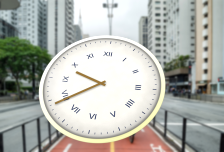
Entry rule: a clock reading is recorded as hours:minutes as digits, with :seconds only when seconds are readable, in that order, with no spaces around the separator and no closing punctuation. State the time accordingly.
9:39
